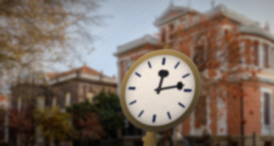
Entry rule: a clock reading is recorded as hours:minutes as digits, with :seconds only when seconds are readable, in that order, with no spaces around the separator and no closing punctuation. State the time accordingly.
12:13
